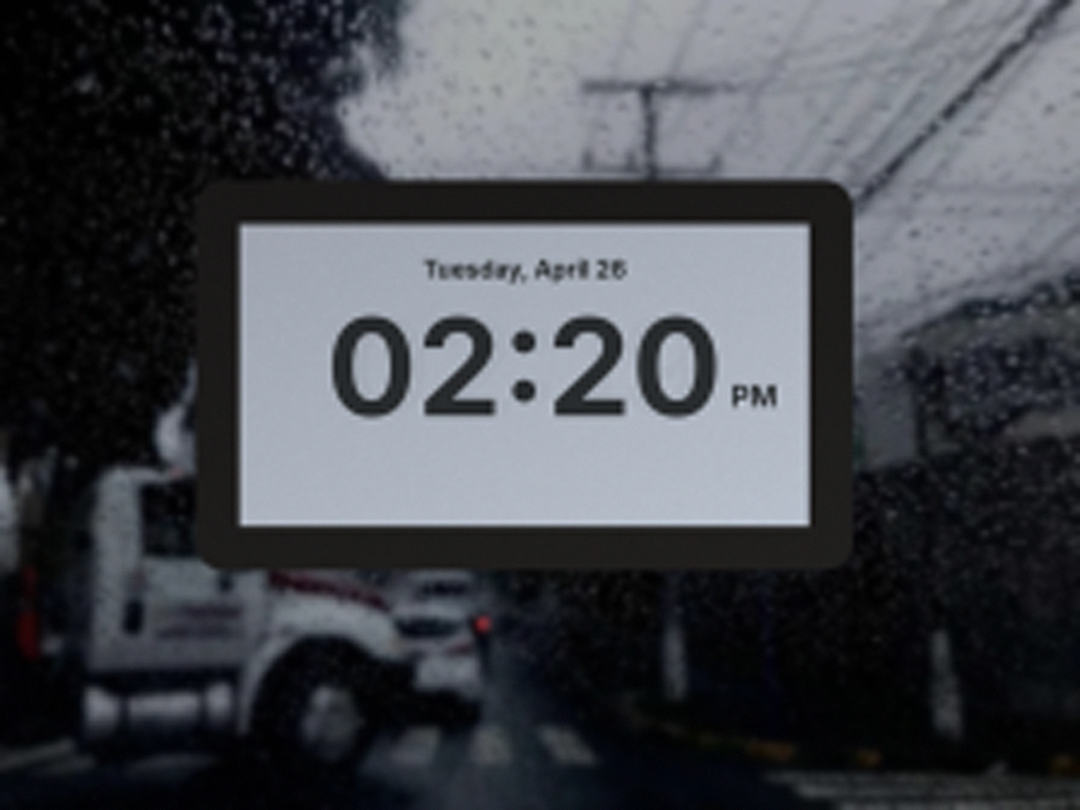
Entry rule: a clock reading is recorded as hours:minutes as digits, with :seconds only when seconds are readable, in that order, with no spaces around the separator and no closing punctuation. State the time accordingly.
2:20
